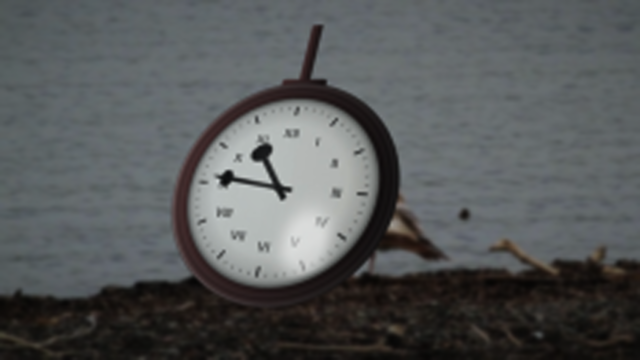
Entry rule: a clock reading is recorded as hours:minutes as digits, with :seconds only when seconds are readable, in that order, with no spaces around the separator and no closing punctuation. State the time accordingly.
10:46
